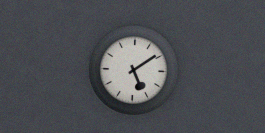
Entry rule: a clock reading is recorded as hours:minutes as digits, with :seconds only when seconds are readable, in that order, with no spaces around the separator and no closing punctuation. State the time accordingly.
5:09
